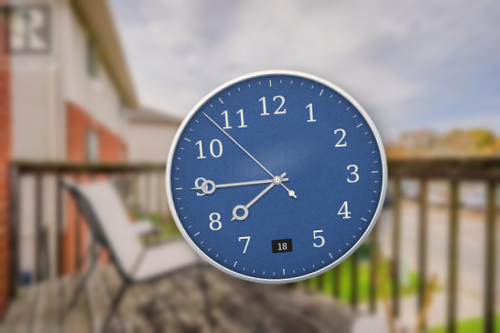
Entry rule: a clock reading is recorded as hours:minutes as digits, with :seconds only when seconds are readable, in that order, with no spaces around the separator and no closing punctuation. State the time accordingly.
7:44:53
